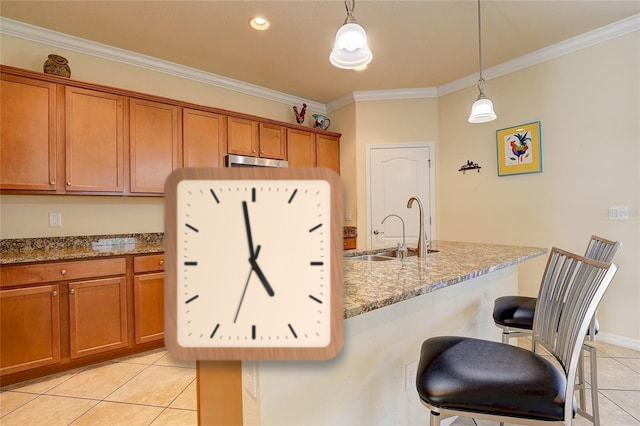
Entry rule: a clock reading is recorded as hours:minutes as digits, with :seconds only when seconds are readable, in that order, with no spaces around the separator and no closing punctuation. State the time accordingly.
4:58:33
